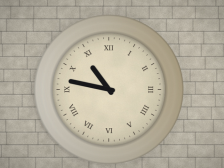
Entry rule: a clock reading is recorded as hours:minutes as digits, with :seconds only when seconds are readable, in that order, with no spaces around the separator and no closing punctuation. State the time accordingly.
10:47
